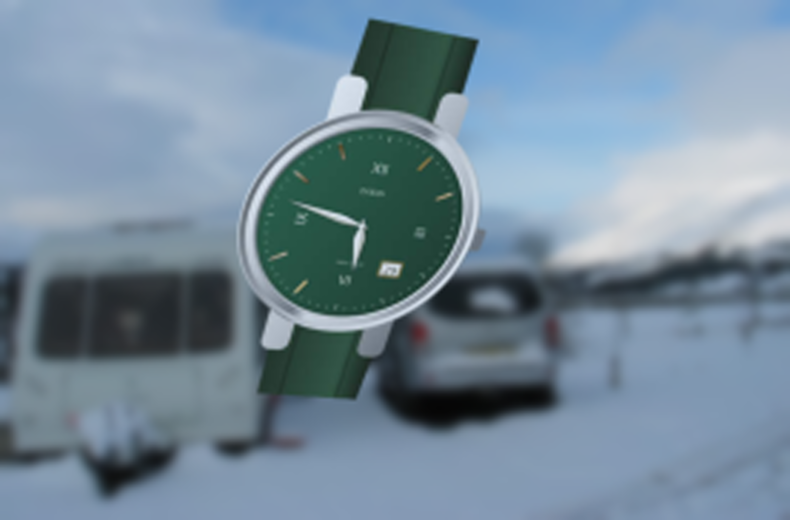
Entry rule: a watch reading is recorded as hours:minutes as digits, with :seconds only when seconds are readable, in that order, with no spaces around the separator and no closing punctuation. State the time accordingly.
5:47
